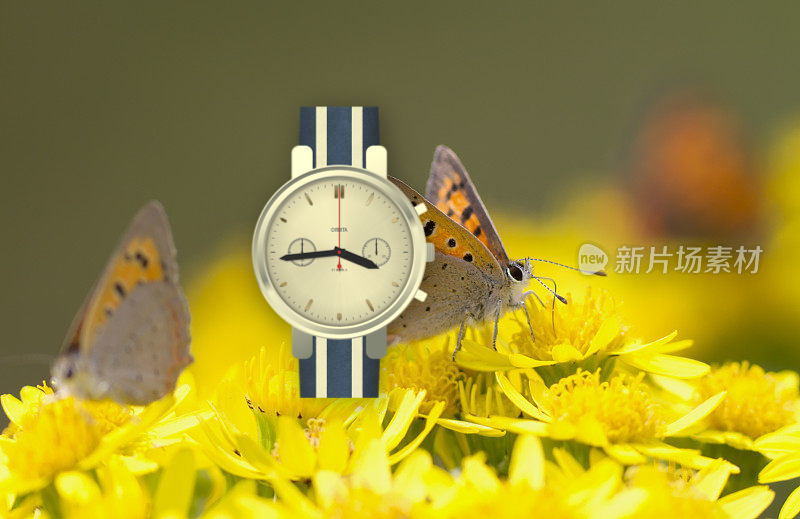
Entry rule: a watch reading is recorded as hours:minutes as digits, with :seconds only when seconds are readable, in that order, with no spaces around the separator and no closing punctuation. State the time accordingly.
3:44
